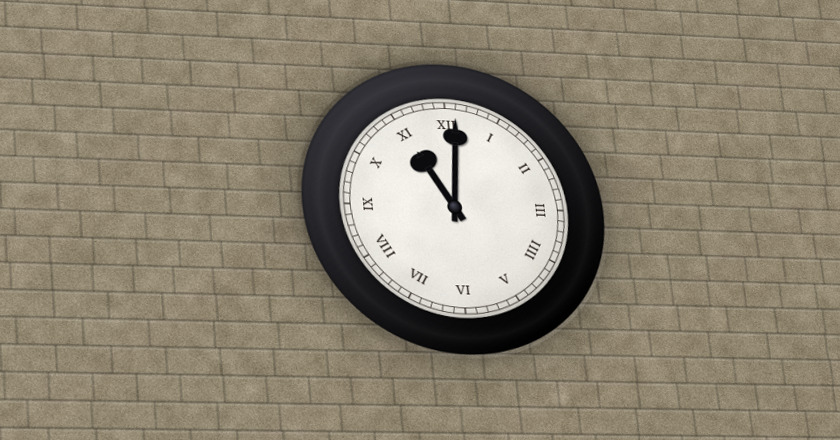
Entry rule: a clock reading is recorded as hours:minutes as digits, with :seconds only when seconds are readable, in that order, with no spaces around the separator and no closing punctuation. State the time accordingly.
11:01
